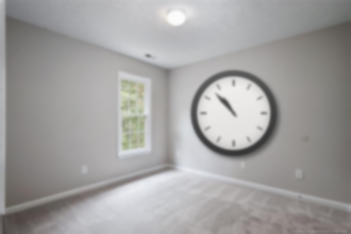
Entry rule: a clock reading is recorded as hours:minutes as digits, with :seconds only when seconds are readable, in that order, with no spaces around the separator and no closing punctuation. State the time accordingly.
10:53
